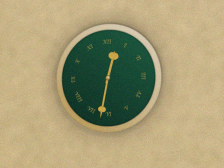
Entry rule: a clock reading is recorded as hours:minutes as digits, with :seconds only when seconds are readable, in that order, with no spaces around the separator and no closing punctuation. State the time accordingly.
12:32
